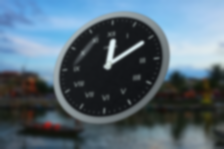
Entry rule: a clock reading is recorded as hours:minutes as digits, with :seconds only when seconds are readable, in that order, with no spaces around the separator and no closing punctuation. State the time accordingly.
12:10
